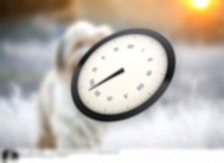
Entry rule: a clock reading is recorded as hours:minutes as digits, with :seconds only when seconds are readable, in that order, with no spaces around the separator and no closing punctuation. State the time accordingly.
7:38
